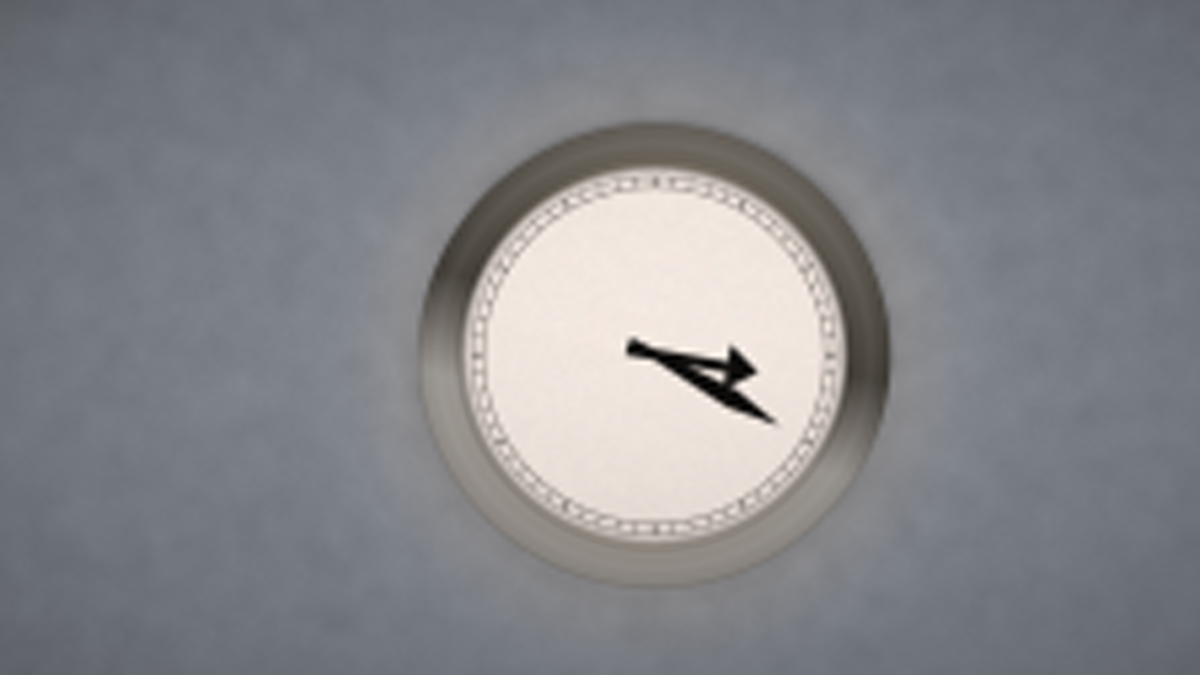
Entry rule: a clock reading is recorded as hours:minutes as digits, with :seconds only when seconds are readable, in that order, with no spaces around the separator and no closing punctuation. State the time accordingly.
3:20
